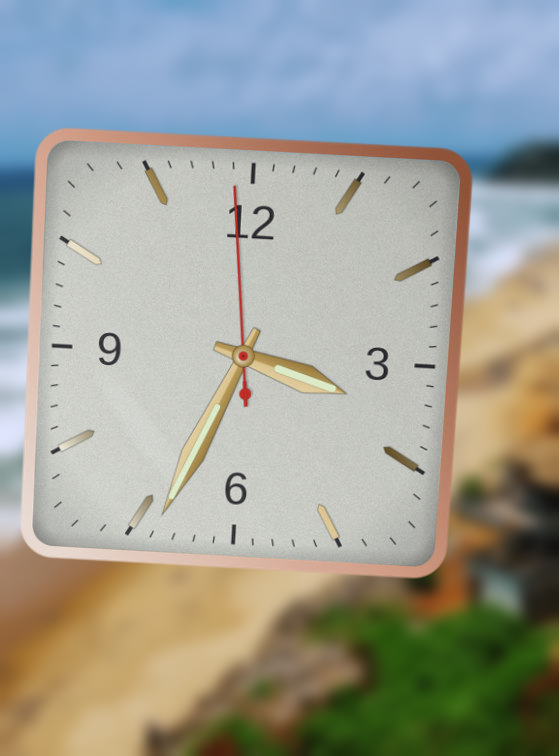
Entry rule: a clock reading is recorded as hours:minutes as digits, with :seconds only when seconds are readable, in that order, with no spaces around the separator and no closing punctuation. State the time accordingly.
3:33:59
